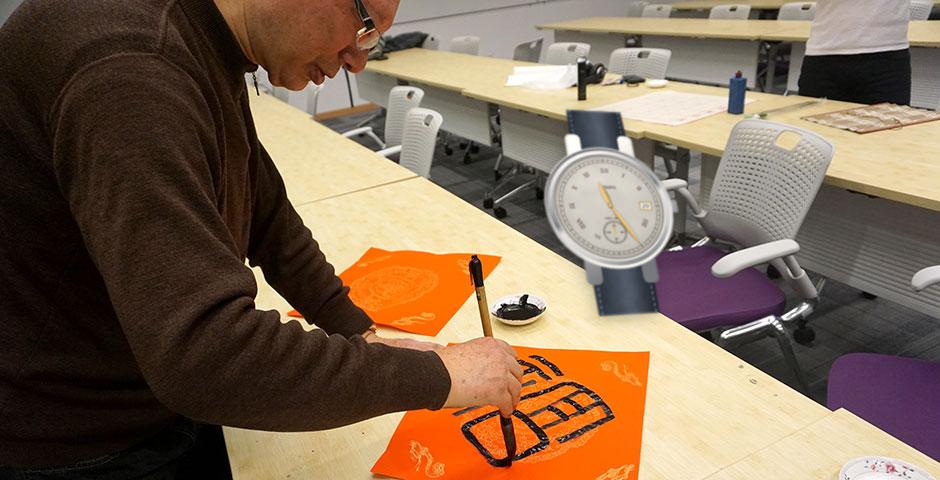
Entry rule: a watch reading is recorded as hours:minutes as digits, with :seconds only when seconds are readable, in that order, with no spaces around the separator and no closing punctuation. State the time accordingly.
11:25
